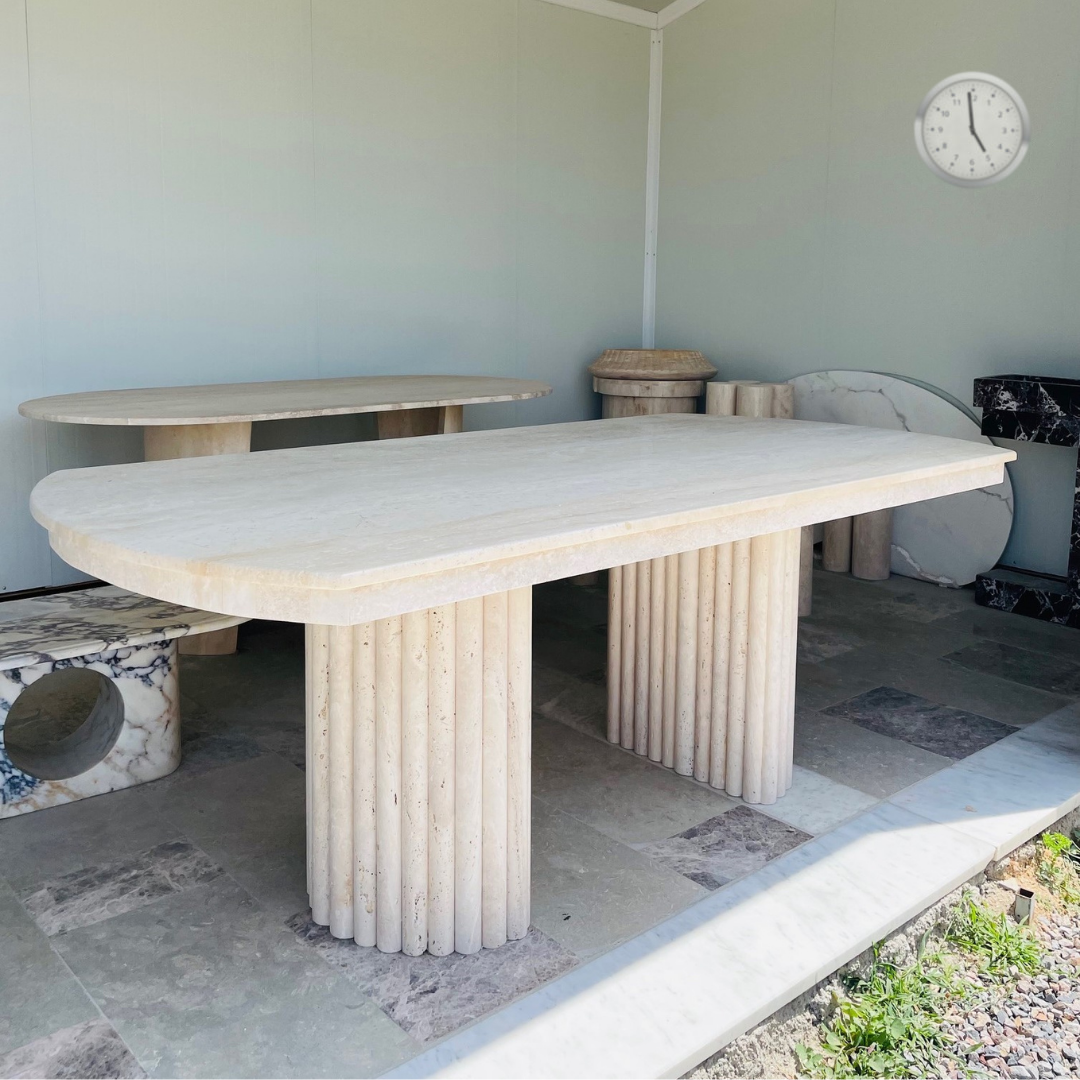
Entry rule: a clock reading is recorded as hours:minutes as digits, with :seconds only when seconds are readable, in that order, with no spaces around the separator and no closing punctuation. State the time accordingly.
4:59
